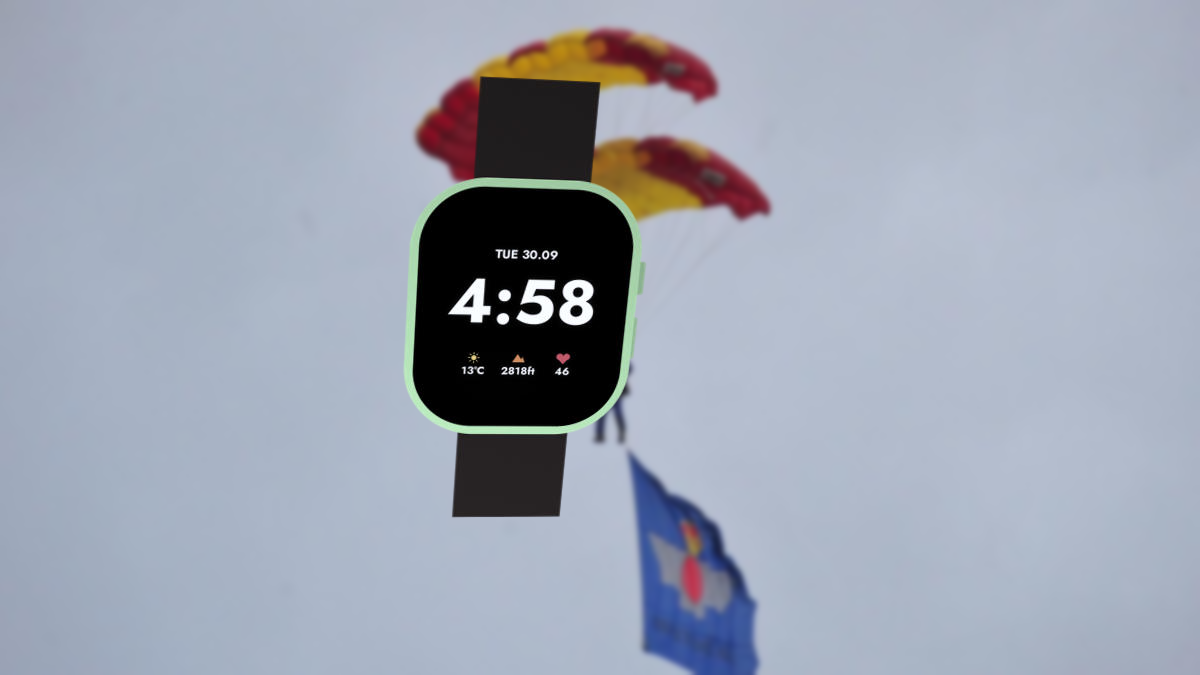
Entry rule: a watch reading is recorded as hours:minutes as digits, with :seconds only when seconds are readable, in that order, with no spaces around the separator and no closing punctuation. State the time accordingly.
4:58
